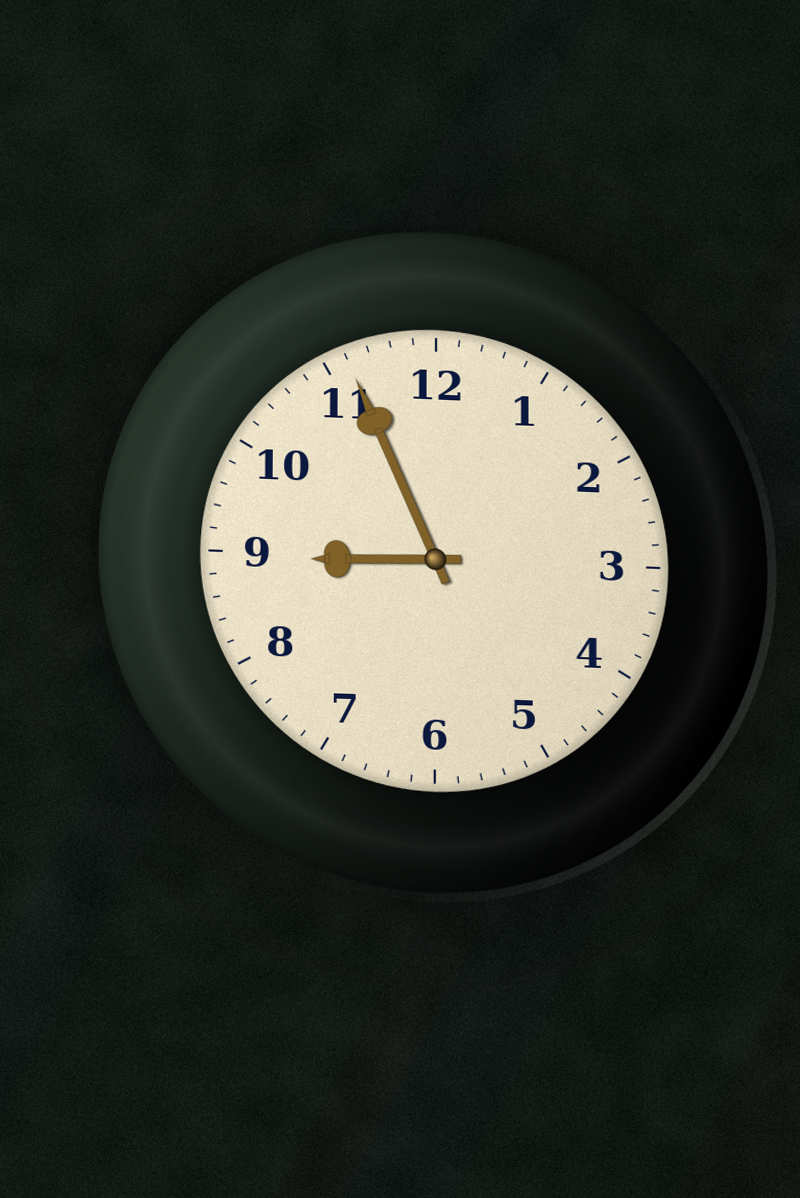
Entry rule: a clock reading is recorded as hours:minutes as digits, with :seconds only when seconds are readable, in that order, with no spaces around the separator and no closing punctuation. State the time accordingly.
8:56
